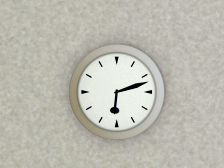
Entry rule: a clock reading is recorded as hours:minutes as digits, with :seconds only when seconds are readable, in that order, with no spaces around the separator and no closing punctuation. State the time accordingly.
6:12
